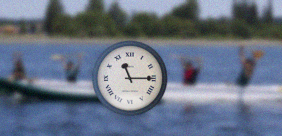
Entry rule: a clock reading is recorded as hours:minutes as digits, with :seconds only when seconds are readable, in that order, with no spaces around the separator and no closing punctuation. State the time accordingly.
11:15
